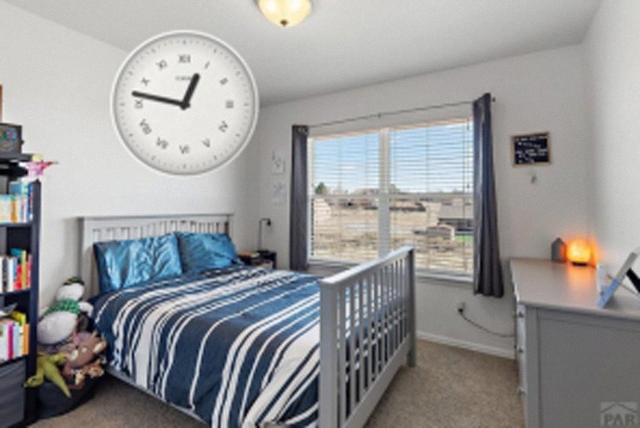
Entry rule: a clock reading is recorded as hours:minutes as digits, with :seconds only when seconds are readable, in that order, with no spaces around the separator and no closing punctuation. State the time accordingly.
12:47
